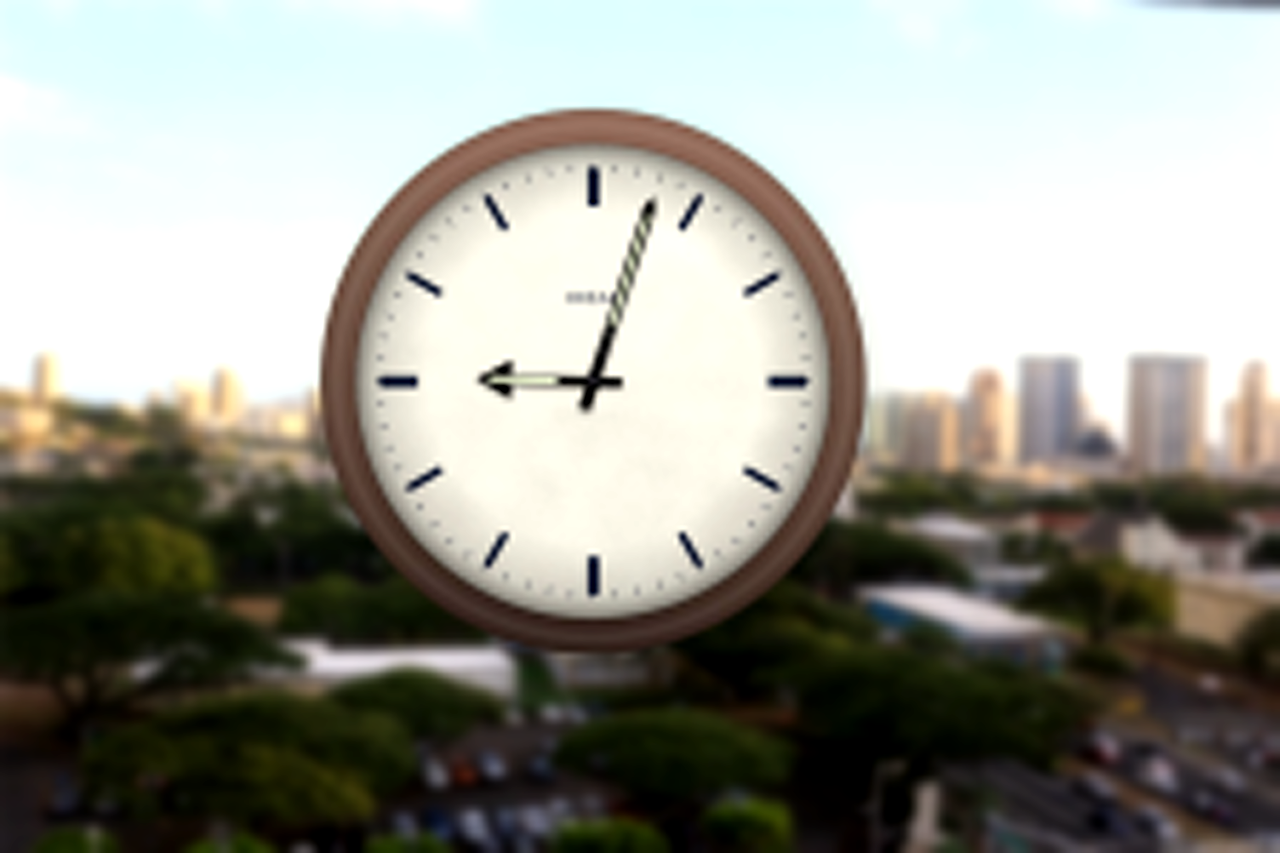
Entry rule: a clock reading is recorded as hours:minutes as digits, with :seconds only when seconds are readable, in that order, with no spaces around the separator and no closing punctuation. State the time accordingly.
9:03
